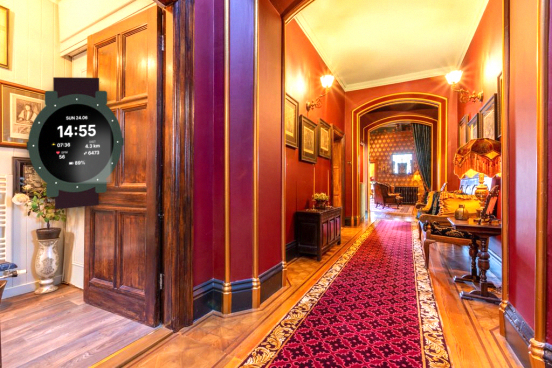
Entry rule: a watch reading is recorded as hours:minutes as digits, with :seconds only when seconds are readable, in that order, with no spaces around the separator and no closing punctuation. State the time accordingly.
14:55
